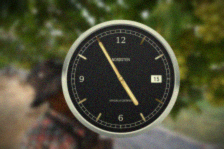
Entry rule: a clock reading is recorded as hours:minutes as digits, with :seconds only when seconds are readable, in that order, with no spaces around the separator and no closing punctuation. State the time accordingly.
4:55
